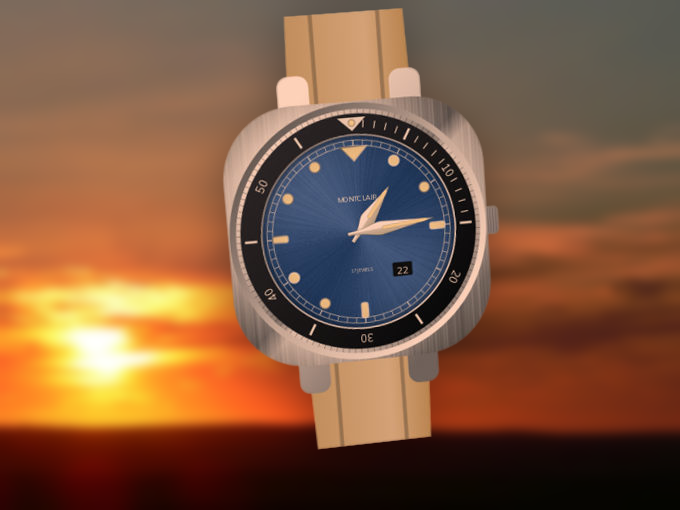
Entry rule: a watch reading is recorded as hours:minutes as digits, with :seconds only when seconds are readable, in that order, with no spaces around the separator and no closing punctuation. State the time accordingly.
1:14
